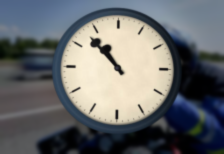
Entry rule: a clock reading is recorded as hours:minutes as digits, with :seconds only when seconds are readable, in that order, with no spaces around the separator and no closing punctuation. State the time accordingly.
10:53
